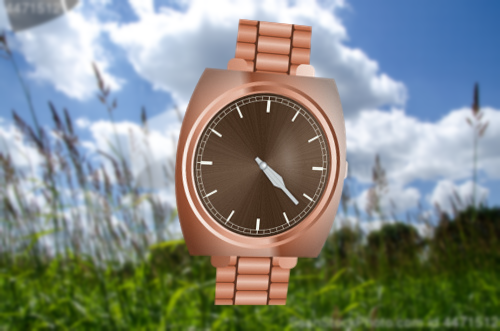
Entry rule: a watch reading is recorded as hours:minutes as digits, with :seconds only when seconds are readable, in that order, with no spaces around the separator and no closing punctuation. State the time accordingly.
4:22
